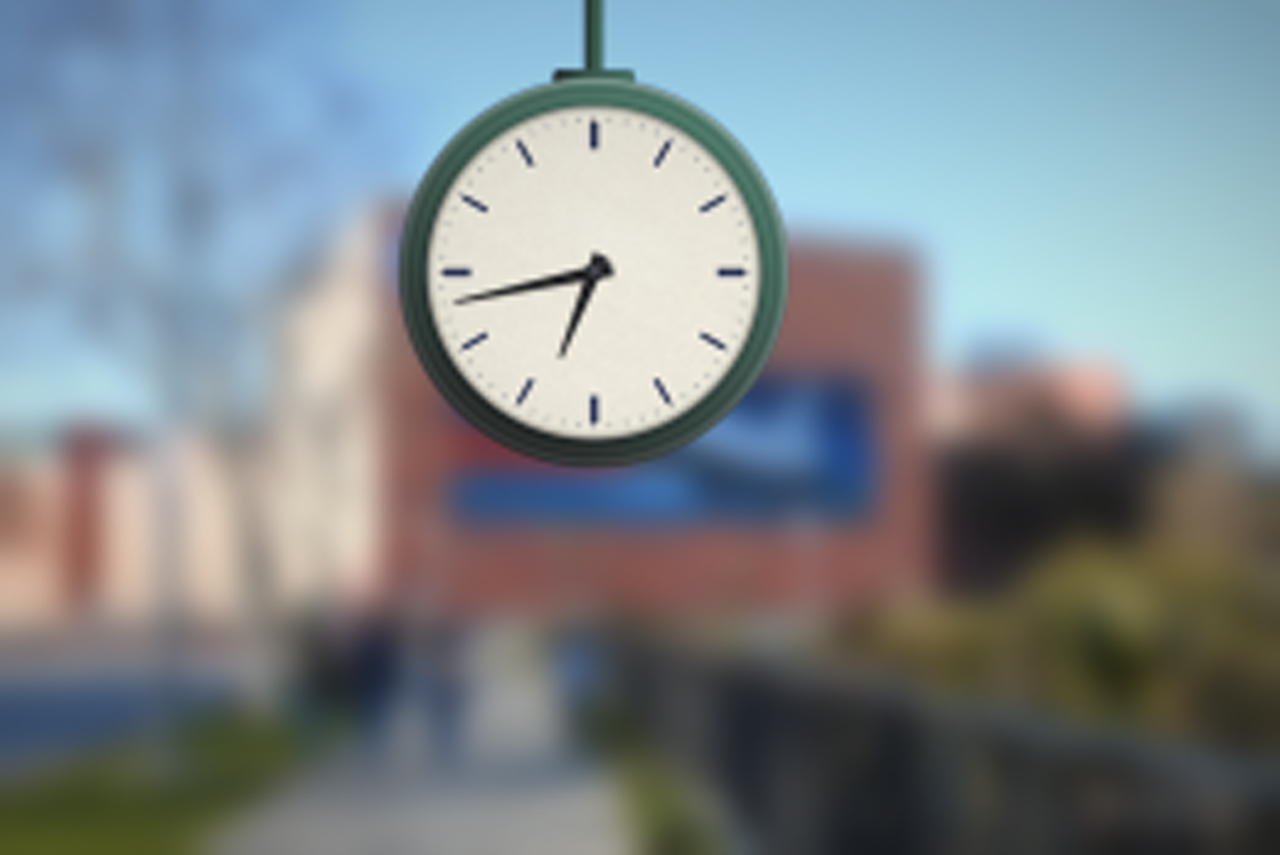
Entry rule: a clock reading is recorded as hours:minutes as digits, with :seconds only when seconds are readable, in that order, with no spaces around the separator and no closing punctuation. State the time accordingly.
6:43
